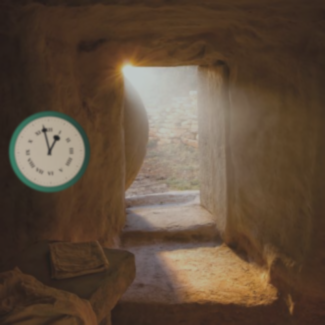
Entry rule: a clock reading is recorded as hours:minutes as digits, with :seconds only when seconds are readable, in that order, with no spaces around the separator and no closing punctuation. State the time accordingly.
12:58
